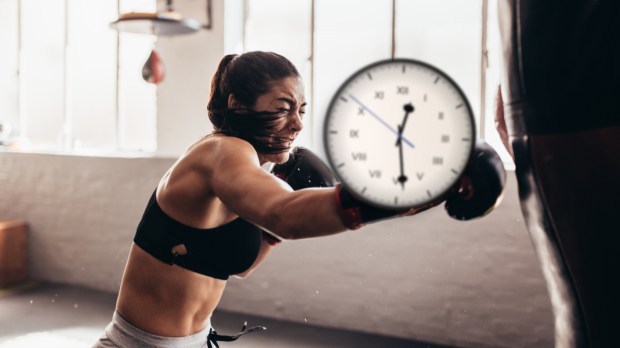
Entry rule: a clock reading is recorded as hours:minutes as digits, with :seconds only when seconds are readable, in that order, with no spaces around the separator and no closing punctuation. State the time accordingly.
12:28:51
